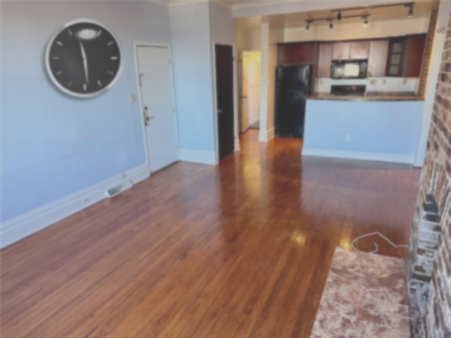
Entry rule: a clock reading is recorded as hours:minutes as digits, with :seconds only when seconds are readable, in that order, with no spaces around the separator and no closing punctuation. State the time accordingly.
11:29
